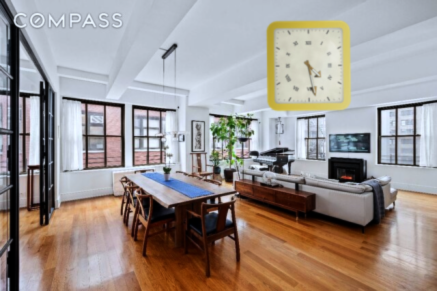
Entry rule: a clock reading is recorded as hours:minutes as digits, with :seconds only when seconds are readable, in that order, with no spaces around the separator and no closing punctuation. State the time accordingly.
4:28
